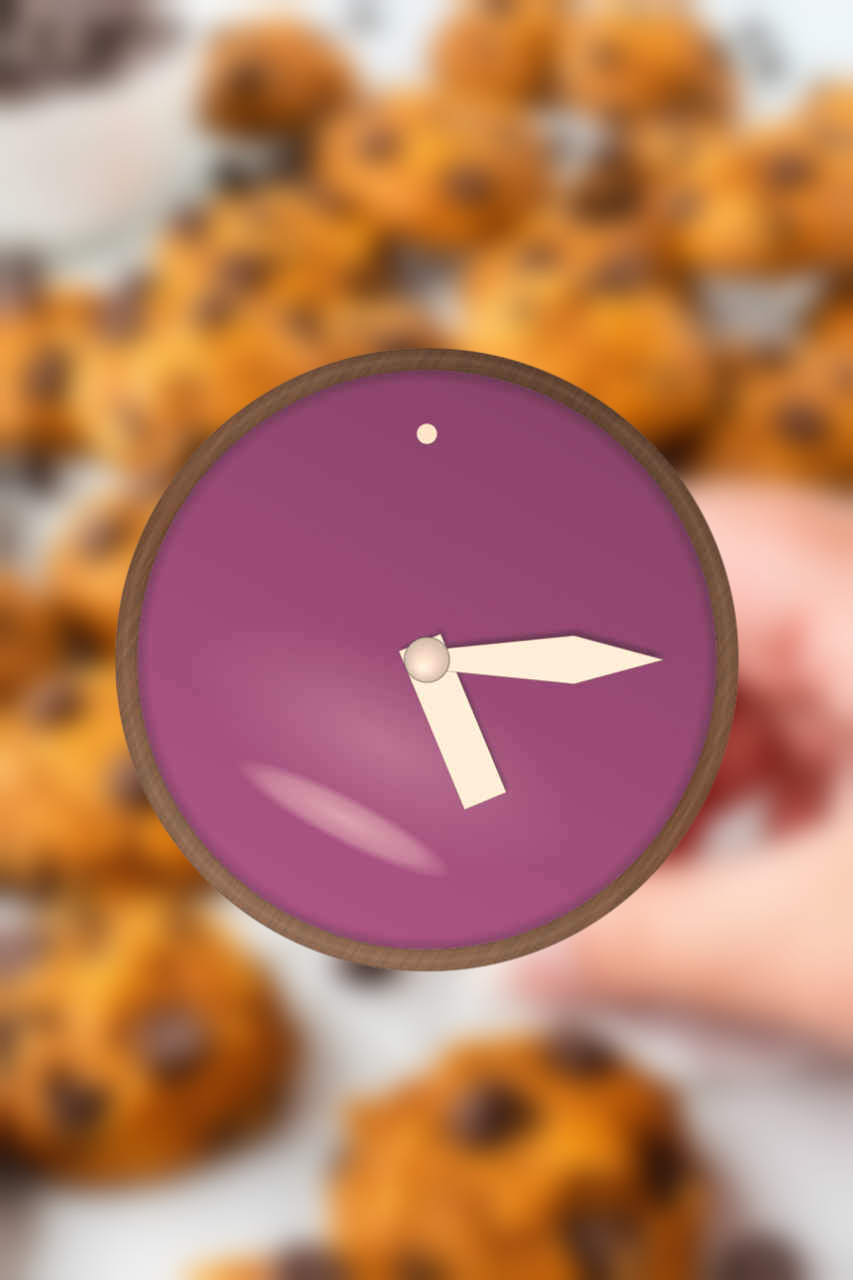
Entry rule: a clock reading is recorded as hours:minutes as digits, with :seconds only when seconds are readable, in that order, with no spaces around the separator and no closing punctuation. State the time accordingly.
5:15
